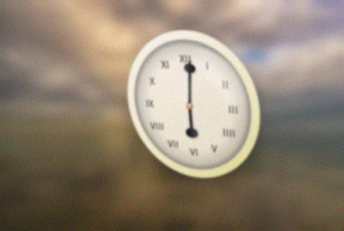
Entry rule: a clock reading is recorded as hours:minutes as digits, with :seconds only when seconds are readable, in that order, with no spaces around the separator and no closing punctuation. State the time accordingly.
6:01
